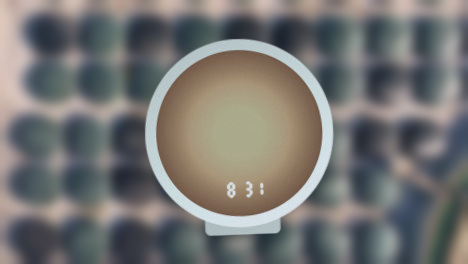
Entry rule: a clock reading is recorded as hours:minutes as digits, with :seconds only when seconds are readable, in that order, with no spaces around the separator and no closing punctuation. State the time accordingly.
8:31
